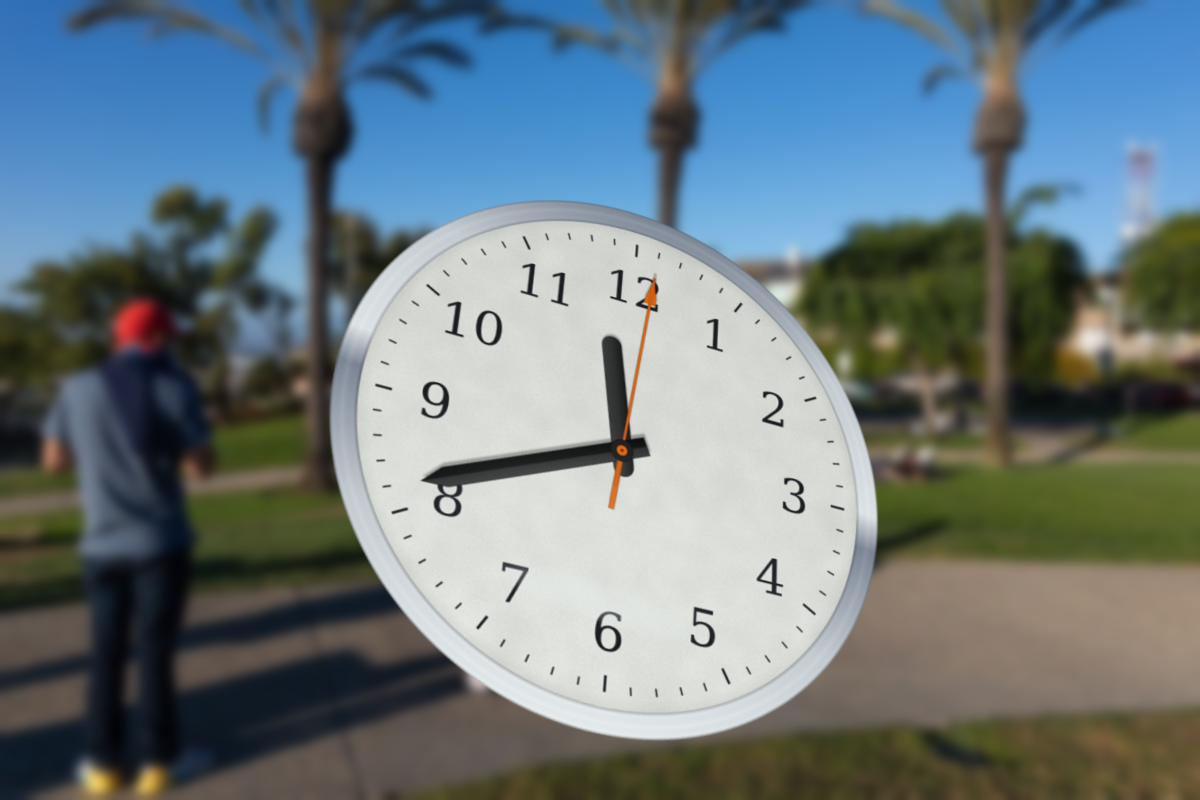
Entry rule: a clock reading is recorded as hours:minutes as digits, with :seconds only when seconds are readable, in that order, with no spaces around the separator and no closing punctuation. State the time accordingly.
11:41:01
